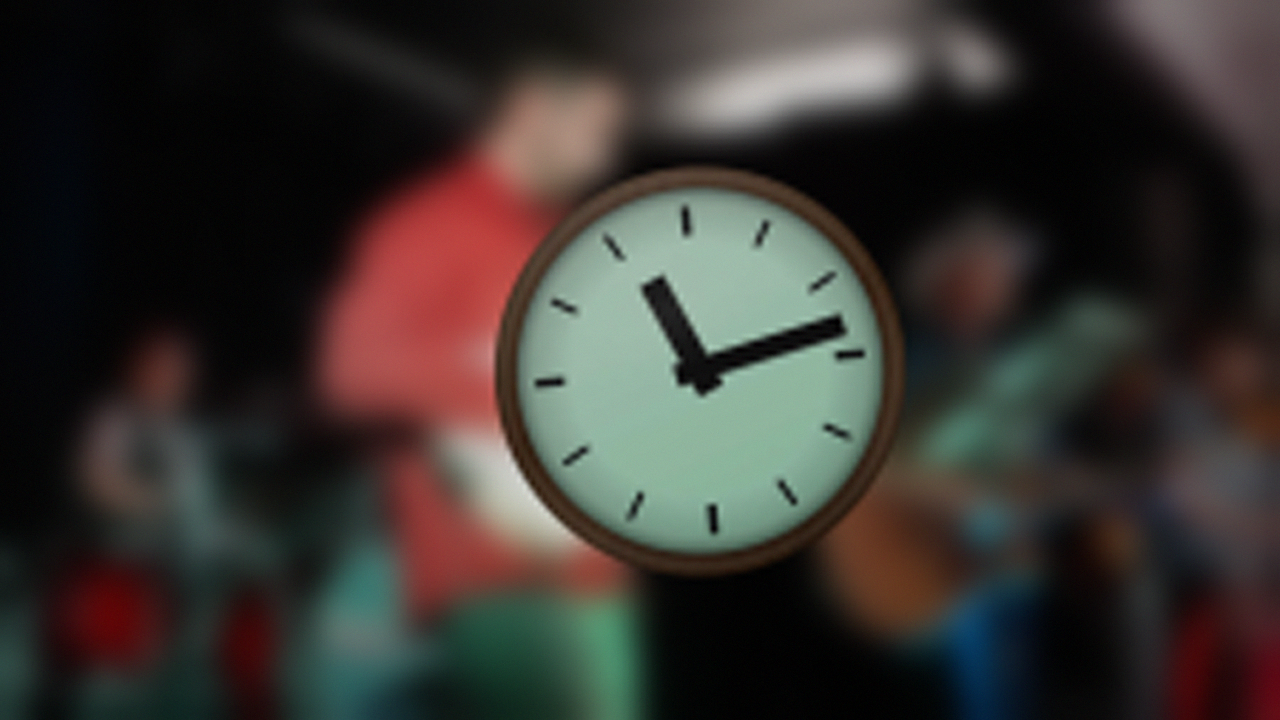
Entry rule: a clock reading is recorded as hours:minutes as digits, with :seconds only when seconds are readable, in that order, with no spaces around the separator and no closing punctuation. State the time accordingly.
11:13
